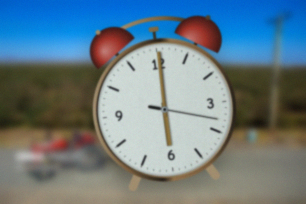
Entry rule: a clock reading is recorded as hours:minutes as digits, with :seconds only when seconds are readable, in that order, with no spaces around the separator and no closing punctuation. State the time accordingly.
6:00:18
